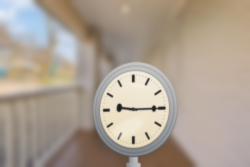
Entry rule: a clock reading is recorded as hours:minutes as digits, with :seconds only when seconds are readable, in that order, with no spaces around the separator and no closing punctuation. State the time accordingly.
9:15
